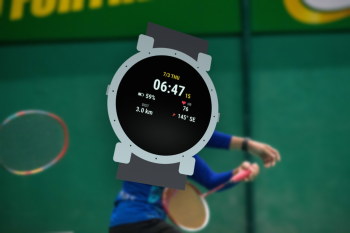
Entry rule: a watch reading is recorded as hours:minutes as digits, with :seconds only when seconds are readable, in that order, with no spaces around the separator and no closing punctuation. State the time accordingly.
6:47
